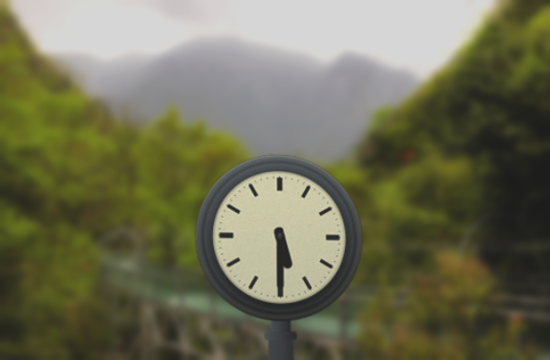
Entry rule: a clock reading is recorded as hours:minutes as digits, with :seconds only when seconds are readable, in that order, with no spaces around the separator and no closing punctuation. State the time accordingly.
5:30
